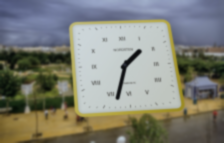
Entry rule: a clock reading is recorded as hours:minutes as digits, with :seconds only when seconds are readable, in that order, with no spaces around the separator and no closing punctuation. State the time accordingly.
1:33
